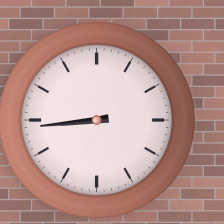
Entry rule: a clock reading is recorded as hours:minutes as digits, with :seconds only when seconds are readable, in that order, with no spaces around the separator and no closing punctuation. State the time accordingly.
8:44
